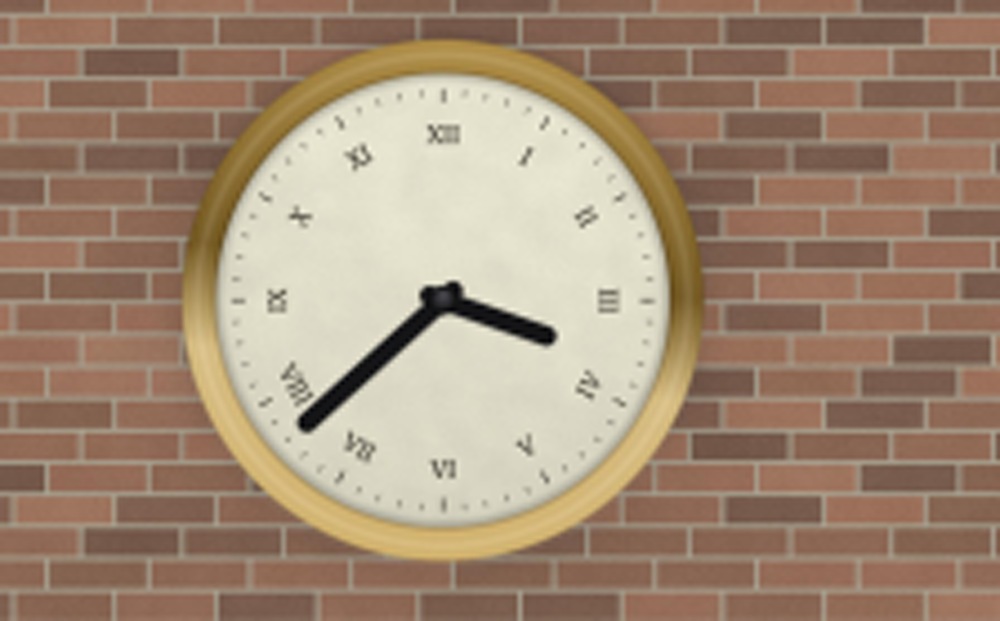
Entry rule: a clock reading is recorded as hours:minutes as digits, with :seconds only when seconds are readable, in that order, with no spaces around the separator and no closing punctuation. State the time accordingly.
3:38
